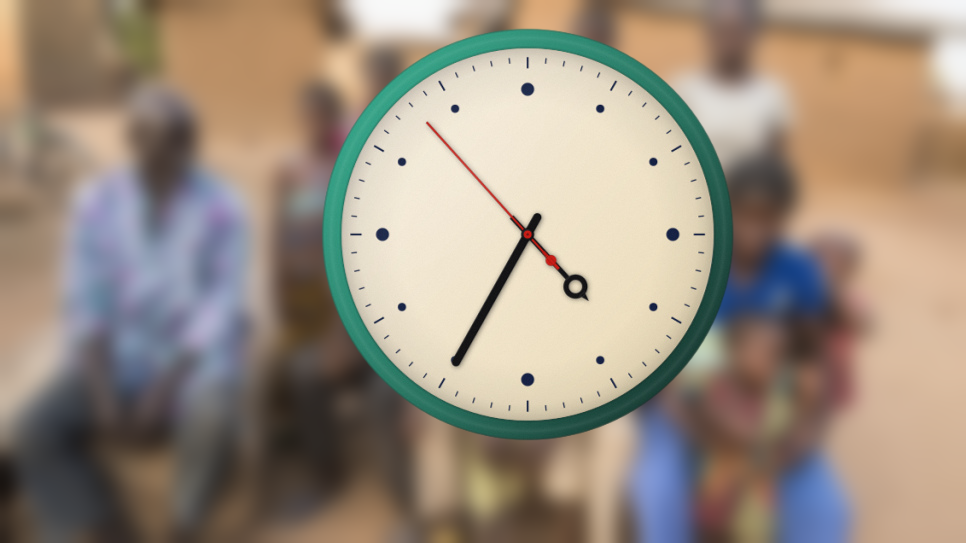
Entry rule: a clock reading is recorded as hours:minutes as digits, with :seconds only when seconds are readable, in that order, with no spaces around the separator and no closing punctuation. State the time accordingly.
4:34:53
